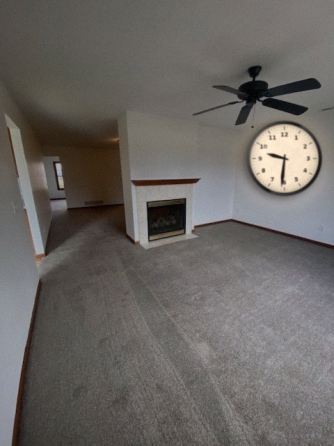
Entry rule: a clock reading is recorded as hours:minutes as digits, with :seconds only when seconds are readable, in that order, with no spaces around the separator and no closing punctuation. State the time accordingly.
9:31
